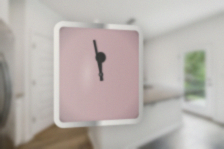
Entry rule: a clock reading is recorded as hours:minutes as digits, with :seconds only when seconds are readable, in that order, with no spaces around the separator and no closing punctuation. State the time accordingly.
11:58
